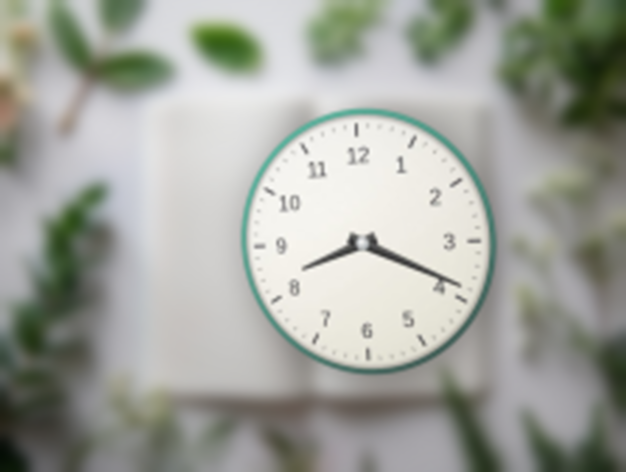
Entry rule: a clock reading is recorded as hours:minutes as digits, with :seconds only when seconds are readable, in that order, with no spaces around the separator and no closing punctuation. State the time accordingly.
8:19
